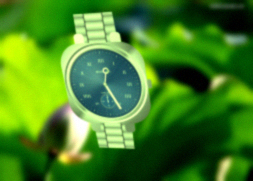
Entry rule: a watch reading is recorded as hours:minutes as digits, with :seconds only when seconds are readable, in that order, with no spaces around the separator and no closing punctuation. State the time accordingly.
12:26
